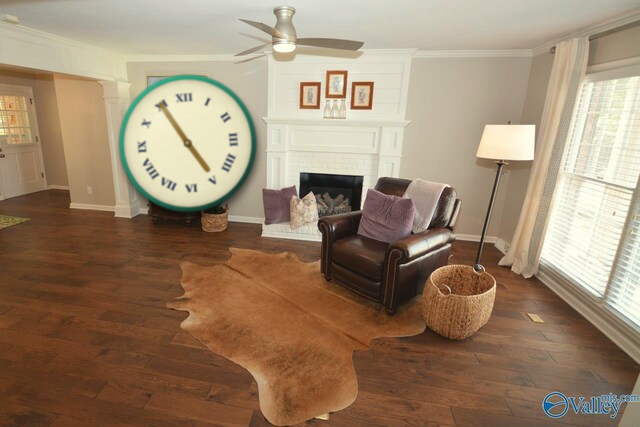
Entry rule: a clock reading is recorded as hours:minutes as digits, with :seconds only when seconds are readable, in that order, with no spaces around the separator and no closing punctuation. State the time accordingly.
4:55
